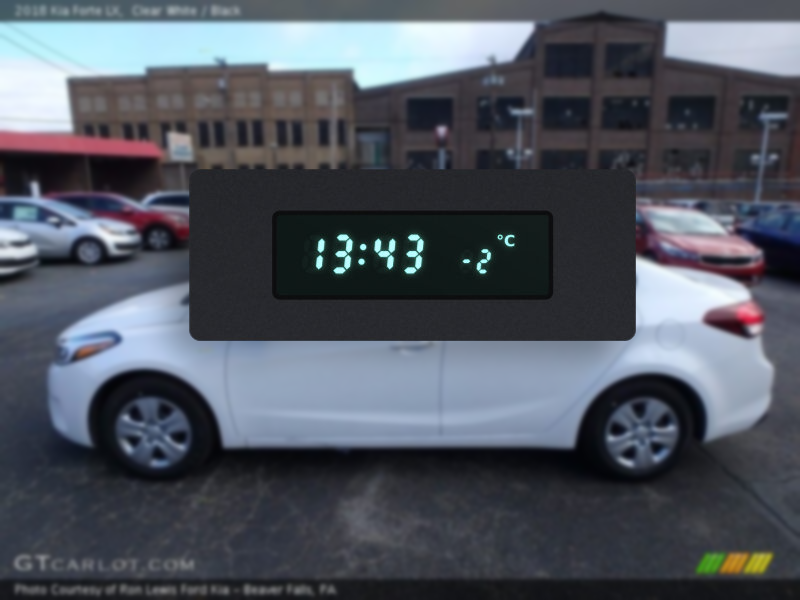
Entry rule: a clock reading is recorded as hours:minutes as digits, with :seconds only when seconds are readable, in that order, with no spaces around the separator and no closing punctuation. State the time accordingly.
13:43
